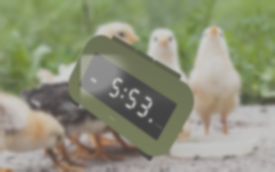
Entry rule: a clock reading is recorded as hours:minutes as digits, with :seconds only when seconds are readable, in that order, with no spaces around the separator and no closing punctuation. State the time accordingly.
5:53
